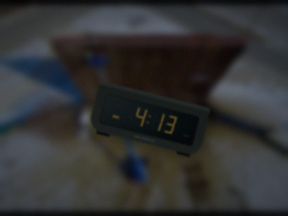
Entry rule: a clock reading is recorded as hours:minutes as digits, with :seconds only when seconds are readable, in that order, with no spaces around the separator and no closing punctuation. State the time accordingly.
4:13
